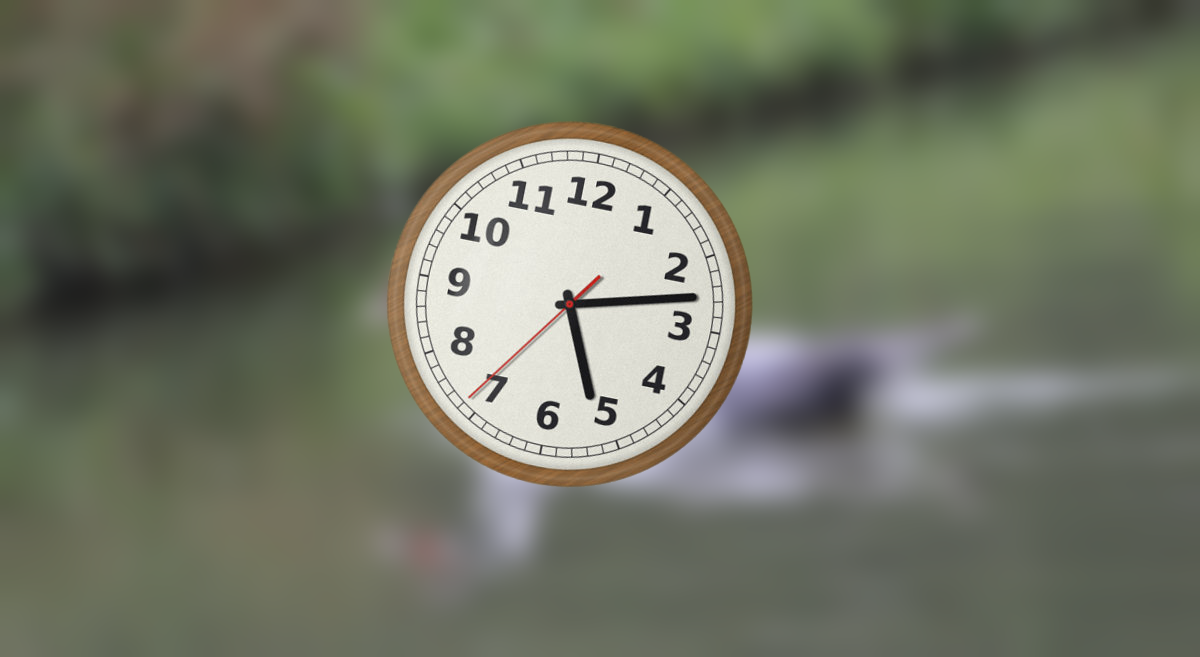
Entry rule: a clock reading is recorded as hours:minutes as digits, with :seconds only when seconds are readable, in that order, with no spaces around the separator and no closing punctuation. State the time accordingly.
5:12:36
